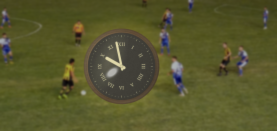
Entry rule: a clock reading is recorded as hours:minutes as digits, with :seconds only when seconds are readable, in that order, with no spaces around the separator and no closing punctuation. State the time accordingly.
9:58
